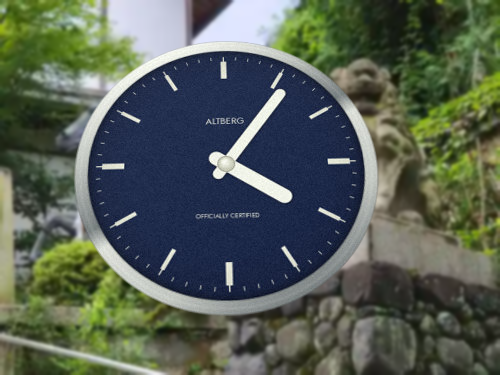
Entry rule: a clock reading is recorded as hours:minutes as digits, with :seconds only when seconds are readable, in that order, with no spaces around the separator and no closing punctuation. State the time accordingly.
4:06
